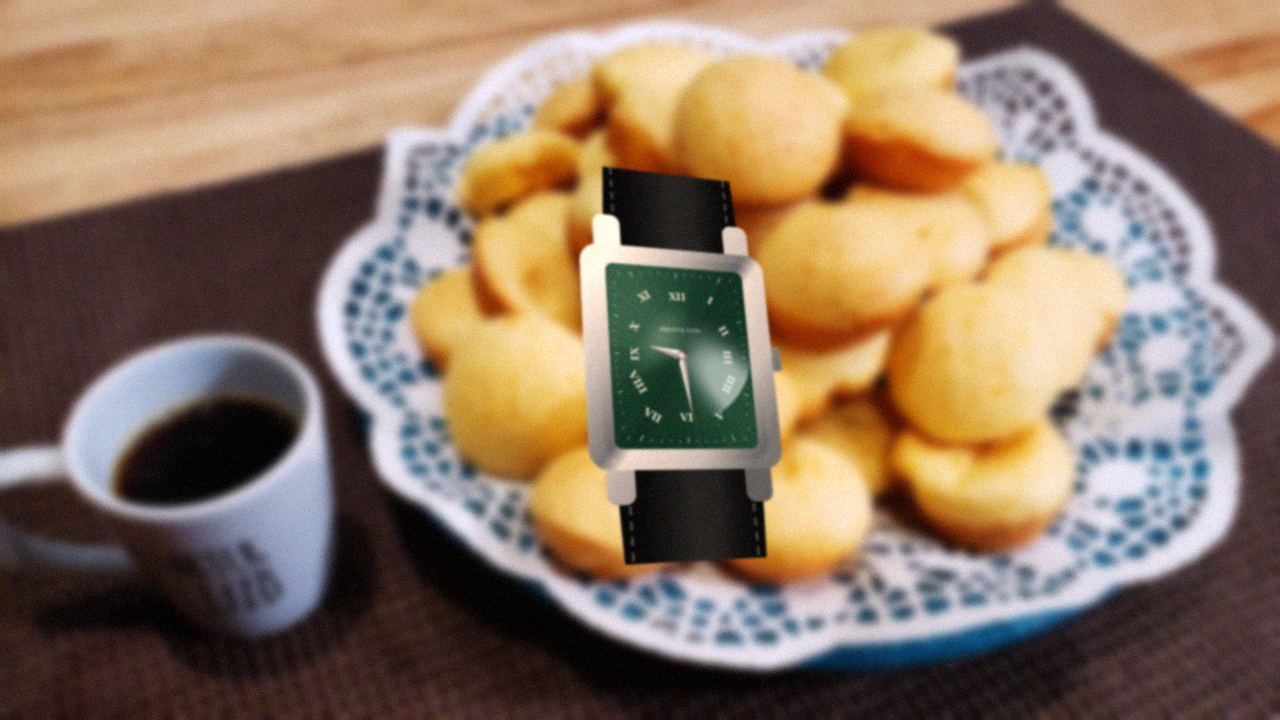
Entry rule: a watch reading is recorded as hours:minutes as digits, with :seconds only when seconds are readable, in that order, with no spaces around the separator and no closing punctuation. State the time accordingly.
9:29
